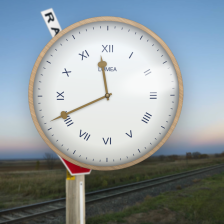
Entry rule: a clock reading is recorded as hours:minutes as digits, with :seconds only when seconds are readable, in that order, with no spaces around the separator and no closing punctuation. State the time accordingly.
11:41
